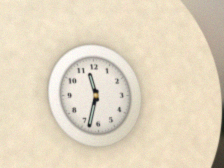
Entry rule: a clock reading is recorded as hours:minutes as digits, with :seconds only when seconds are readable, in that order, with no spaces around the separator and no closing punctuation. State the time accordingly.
11:33
